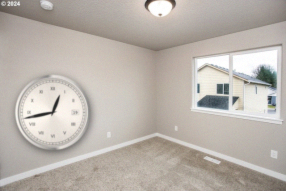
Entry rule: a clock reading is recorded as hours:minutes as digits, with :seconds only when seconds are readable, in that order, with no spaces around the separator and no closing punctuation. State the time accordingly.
12:43
